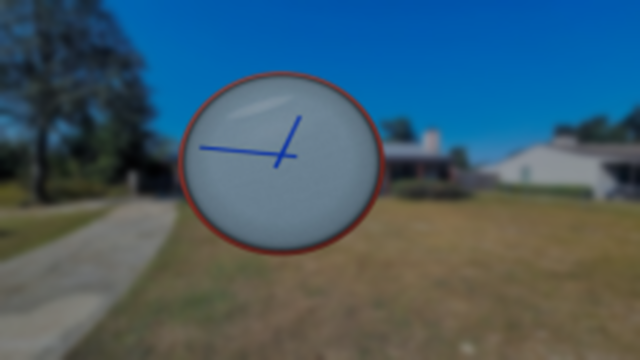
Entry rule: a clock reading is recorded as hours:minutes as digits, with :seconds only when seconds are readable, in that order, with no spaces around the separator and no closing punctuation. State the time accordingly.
12:46
